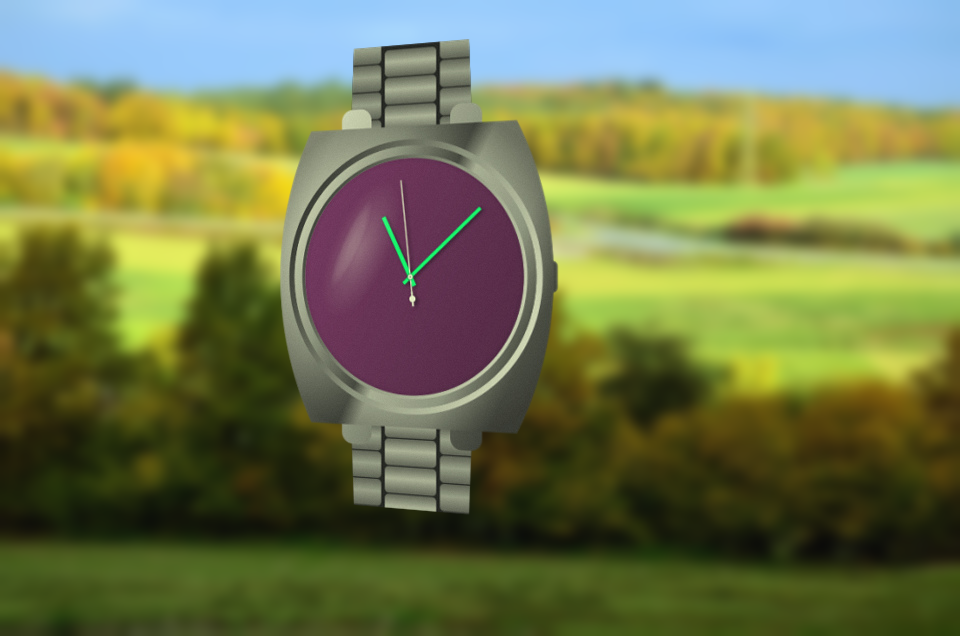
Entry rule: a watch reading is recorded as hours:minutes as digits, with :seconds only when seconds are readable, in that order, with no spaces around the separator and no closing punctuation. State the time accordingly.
11:07:59
